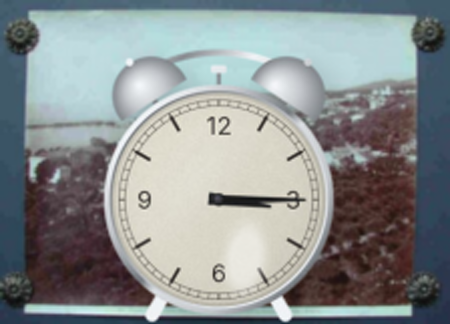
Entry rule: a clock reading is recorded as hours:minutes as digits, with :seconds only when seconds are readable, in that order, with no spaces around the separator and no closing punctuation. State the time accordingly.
3:15
